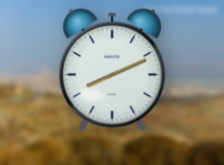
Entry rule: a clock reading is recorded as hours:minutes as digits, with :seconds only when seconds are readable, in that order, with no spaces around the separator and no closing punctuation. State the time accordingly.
8:11
